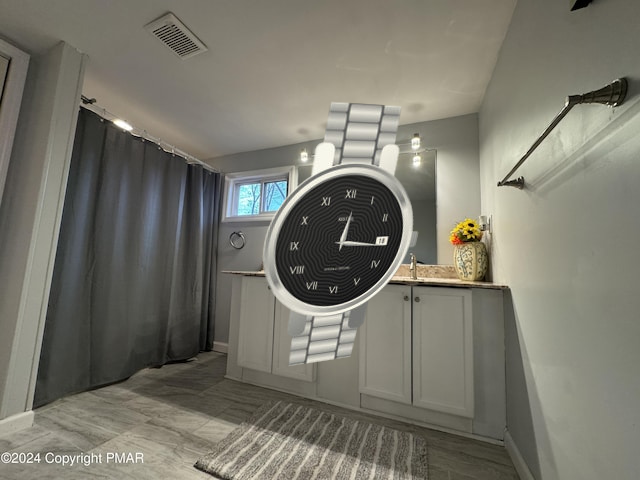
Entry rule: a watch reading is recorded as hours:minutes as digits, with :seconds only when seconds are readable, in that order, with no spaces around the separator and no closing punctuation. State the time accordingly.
12:16
